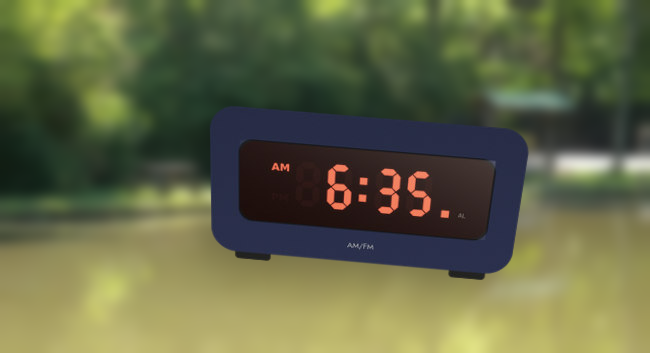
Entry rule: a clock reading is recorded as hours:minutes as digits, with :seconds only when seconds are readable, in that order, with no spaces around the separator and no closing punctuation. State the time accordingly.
6:35
